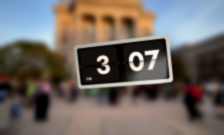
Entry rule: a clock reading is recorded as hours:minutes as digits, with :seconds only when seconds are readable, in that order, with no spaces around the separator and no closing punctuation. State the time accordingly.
3:07
